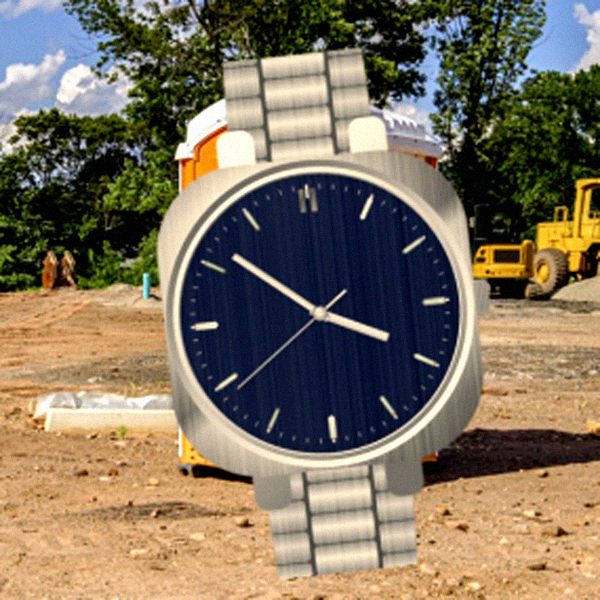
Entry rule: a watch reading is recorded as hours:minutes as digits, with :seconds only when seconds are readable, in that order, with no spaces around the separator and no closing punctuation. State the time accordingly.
3:51:39
